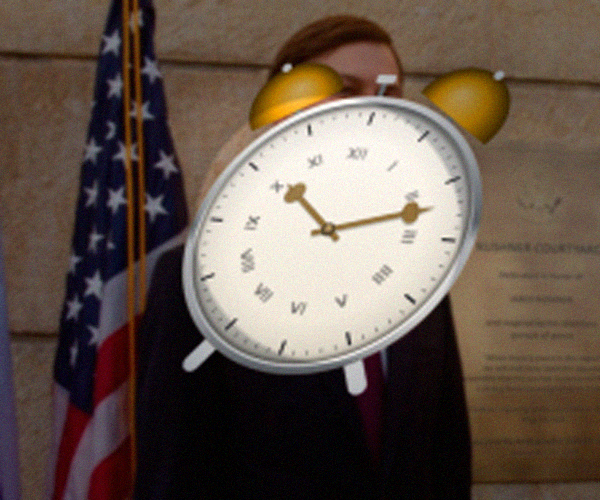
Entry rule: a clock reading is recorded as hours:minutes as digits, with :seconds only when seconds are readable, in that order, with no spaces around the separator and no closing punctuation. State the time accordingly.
10:12
